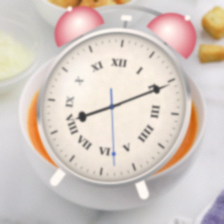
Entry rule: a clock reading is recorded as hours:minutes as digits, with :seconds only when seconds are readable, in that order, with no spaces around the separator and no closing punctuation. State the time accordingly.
8:10:28
